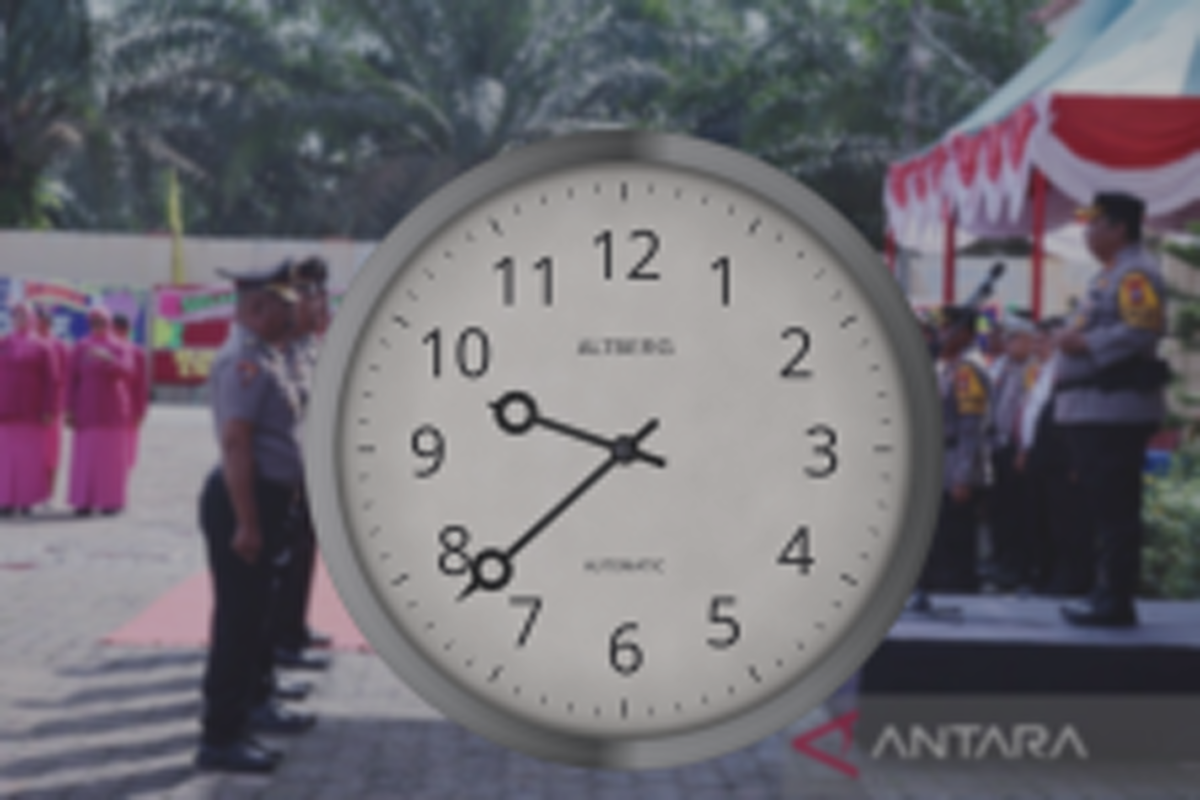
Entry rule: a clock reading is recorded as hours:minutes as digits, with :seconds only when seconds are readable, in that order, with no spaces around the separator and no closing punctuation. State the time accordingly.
9:38
